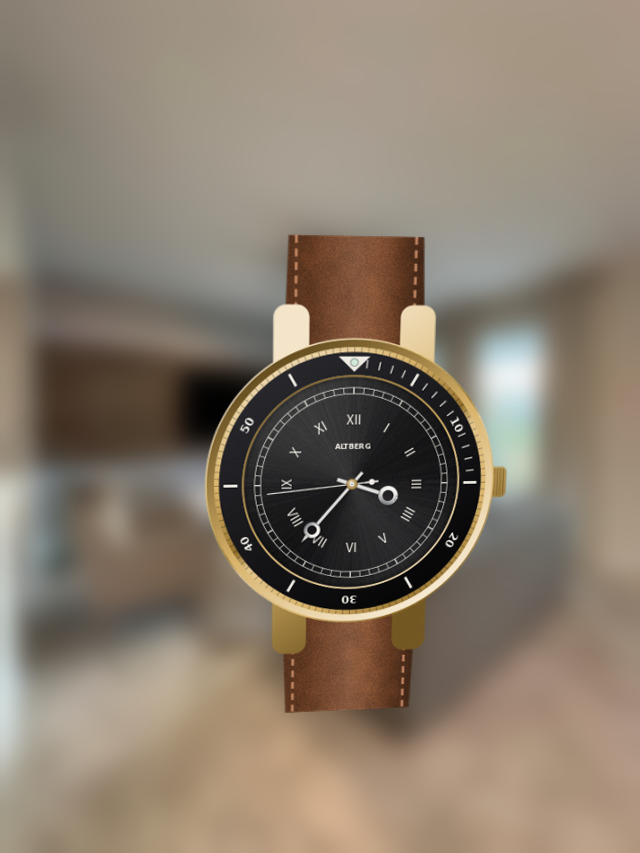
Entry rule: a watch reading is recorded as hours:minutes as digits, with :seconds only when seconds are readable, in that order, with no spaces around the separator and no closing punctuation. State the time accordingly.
3:36:44
